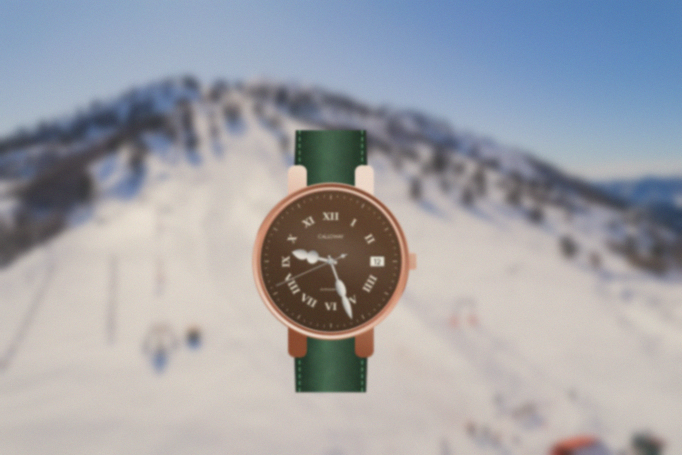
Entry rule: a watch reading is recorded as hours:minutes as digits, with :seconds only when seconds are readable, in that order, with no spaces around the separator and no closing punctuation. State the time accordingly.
9:26:41
